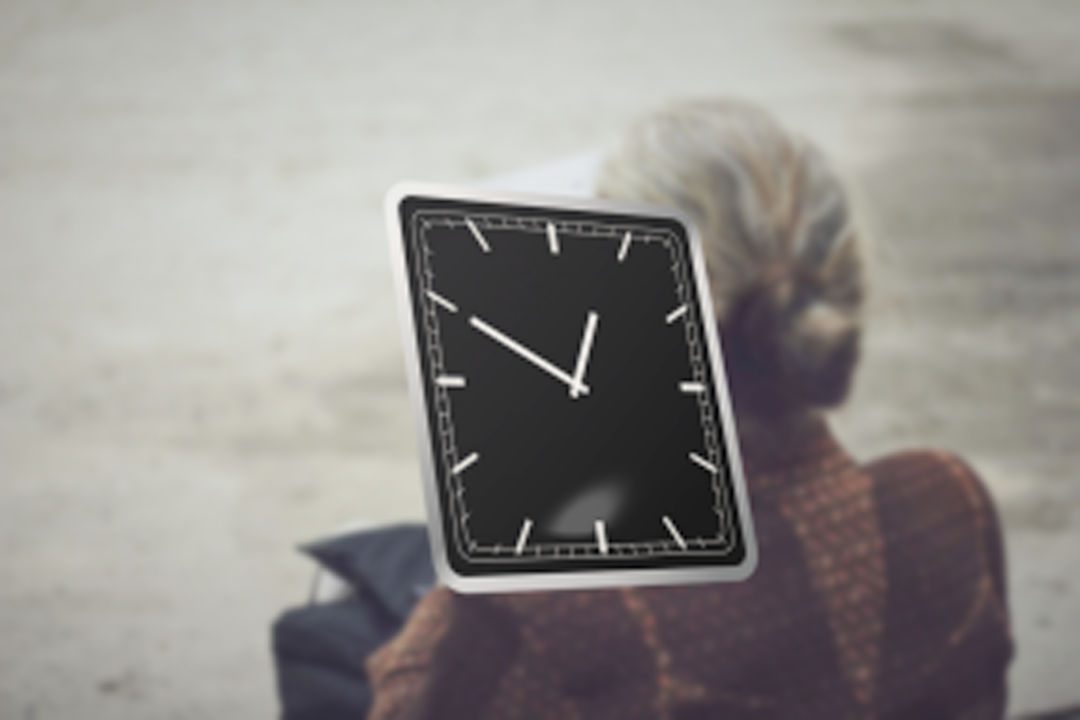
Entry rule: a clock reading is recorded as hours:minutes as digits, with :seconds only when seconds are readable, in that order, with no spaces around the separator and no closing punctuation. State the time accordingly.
12:50
